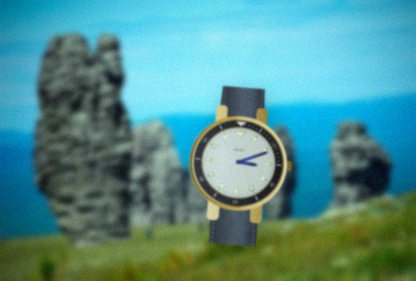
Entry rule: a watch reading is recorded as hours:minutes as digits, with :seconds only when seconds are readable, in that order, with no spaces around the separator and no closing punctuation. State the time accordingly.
3:11
